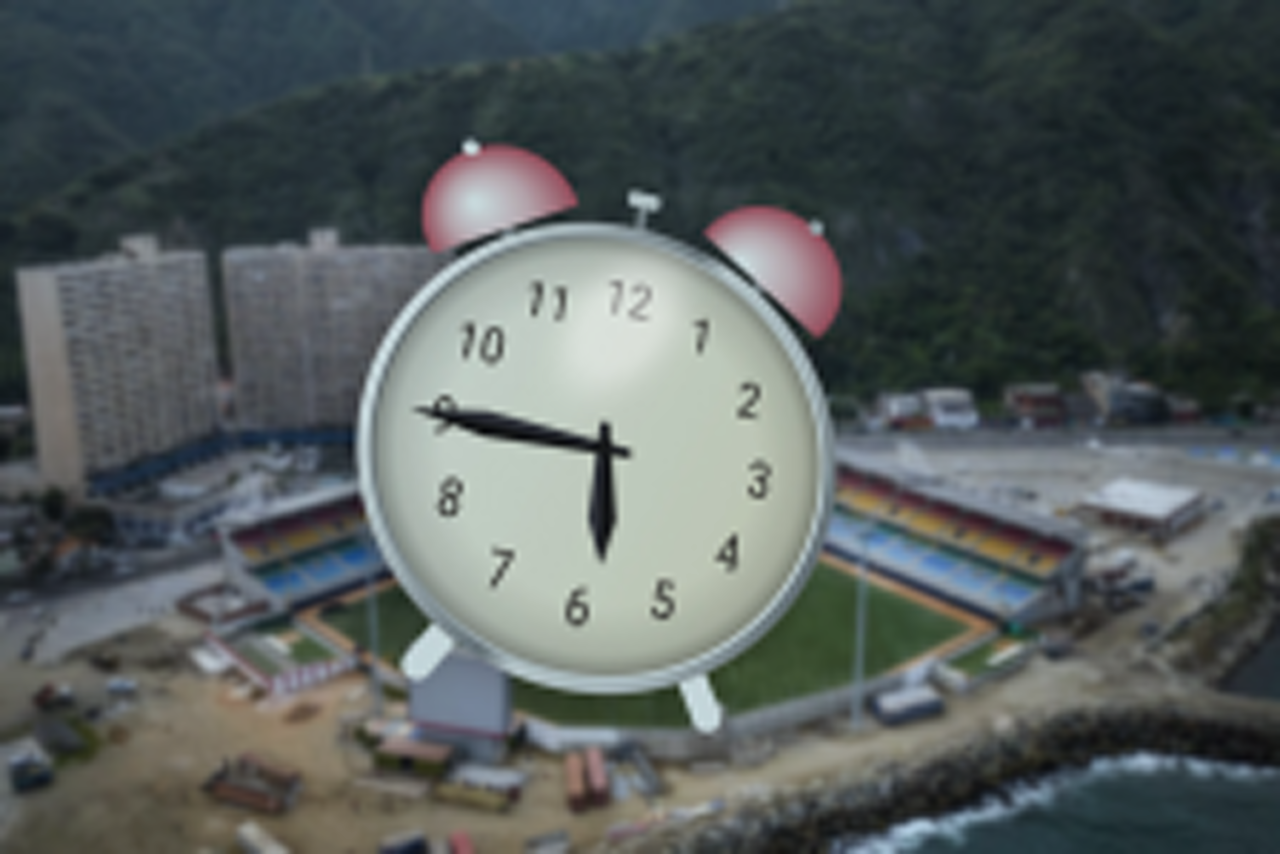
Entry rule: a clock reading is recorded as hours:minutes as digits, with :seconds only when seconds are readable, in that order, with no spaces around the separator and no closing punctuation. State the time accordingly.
5:45
